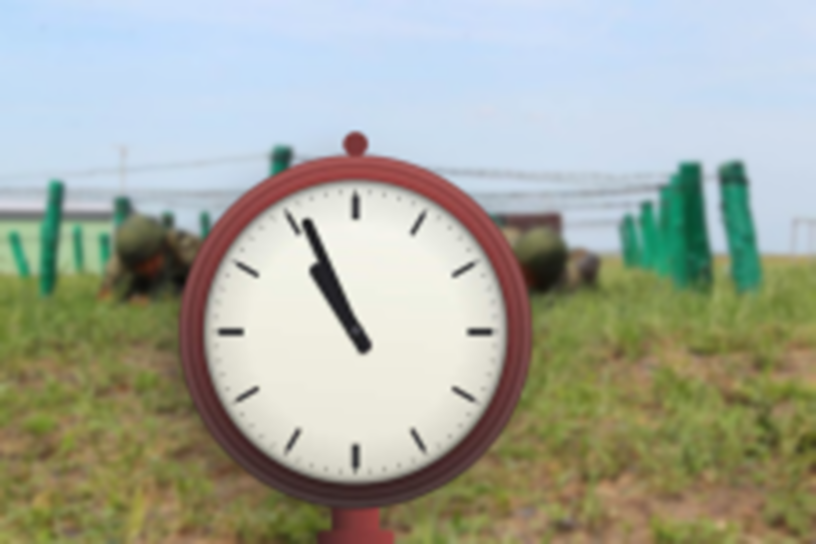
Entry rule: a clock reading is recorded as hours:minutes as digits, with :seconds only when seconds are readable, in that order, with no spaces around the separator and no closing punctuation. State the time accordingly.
10:56
